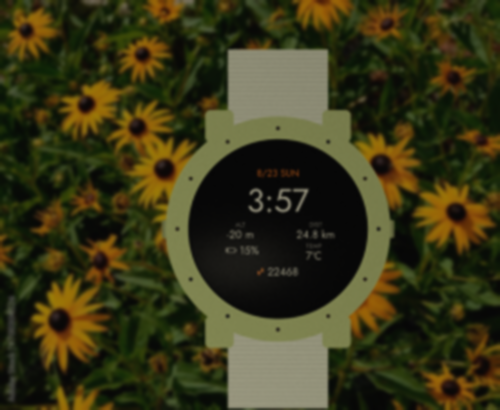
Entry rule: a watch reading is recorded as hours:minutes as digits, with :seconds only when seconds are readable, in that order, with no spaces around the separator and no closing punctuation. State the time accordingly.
3:57
